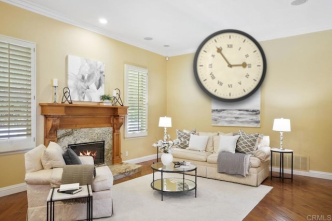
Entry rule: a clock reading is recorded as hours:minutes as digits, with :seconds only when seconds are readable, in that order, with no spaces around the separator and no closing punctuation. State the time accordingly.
2:54
